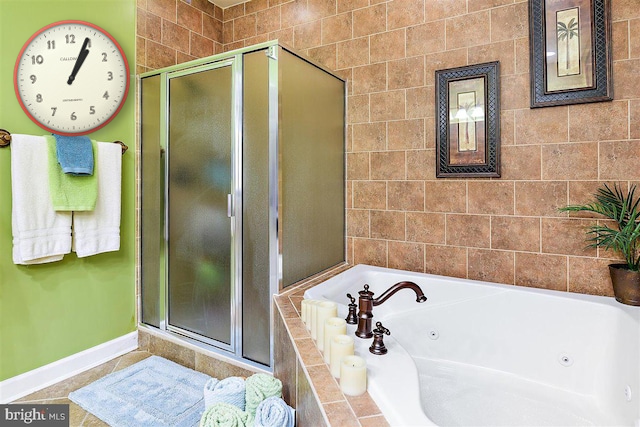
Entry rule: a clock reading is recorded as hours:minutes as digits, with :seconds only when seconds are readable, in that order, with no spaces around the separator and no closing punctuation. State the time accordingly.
1:04
